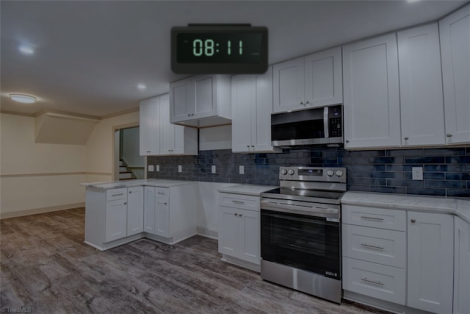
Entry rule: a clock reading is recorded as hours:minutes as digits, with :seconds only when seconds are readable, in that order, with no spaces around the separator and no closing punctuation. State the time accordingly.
8:11
